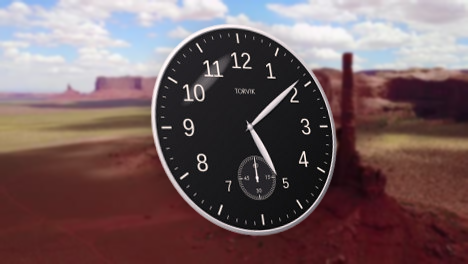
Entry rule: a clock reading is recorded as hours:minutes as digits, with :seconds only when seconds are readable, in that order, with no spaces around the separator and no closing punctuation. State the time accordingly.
5:09
